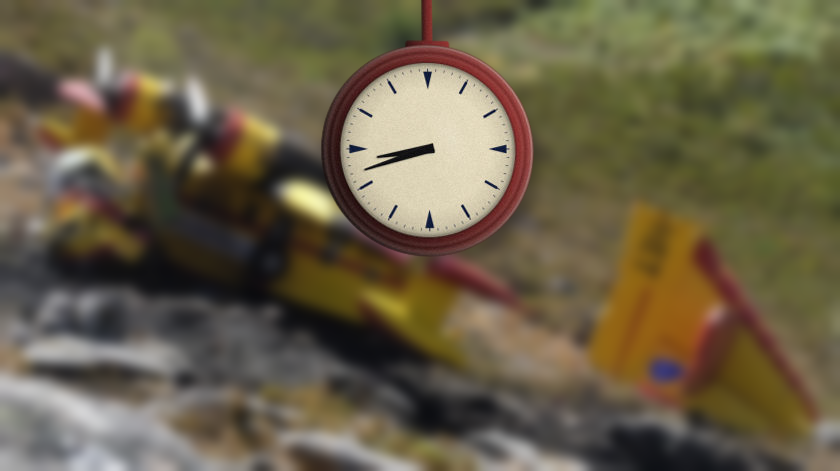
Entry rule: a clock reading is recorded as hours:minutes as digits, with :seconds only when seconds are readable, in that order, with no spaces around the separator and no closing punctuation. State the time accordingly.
8:42
